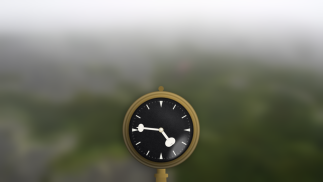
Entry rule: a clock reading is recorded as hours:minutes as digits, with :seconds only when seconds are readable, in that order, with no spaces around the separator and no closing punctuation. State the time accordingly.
4:46
